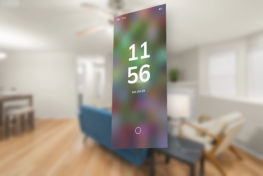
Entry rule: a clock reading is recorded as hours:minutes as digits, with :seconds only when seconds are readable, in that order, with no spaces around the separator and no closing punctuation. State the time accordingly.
11:56
